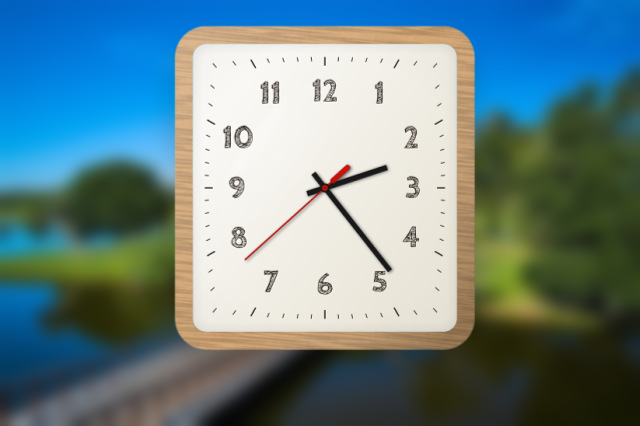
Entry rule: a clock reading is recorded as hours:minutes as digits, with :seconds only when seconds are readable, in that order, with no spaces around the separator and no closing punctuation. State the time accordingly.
2:23:38
